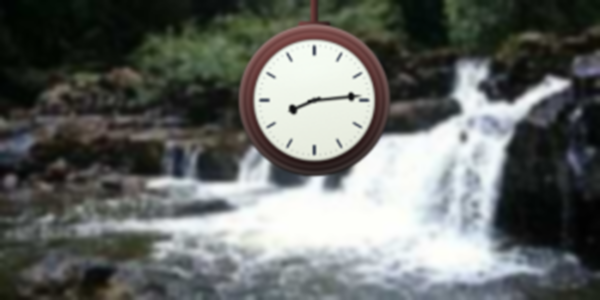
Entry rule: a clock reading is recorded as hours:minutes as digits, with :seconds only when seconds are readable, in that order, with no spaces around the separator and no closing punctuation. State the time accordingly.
8:14
